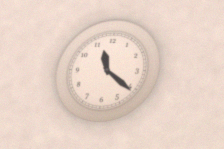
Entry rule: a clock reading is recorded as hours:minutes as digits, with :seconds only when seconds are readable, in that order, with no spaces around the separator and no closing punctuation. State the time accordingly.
11:21
